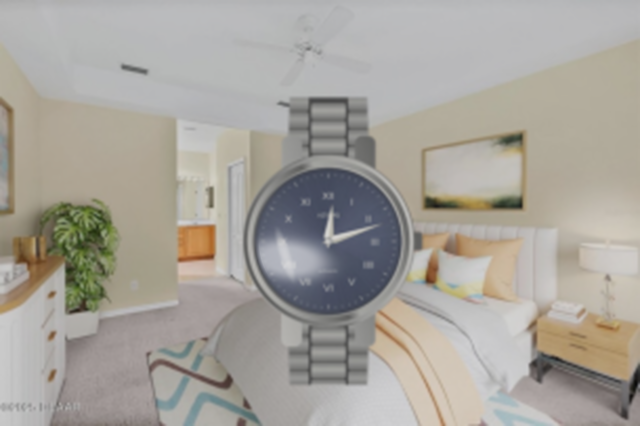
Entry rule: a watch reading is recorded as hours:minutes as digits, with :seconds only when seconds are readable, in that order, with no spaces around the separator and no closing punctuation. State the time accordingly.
12:12
